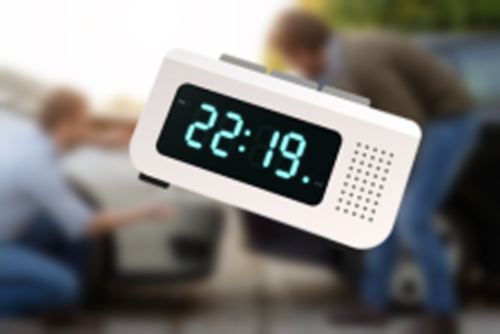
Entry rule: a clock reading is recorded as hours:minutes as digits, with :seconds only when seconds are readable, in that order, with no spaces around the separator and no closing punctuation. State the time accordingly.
22:19
